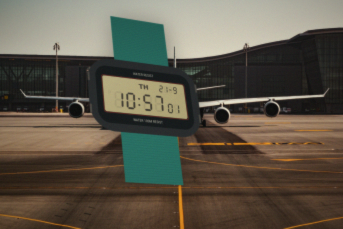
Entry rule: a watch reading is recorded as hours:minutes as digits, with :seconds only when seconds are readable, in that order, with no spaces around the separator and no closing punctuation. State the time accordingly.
10:57:01
